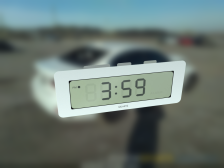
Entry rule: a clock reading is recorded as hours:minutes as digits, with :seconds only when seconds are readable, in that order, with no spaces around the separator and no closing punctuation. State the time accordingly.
3:59
